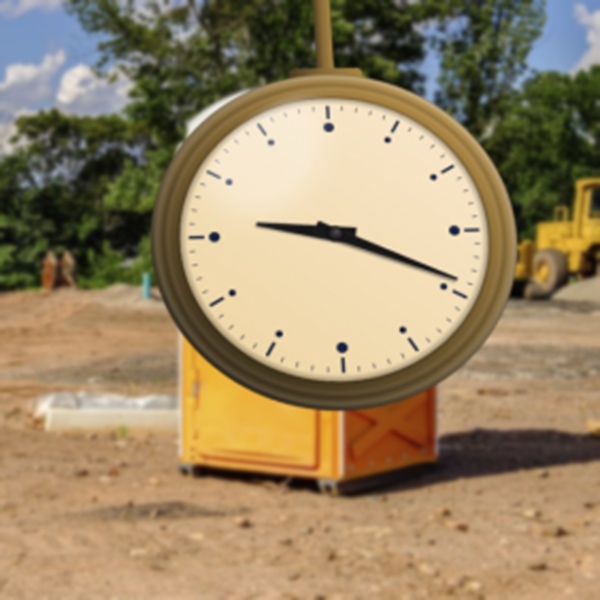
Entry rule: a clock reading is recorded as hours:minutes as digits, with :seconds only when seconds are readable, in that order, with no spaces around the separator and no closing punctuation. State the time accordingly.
9:19
